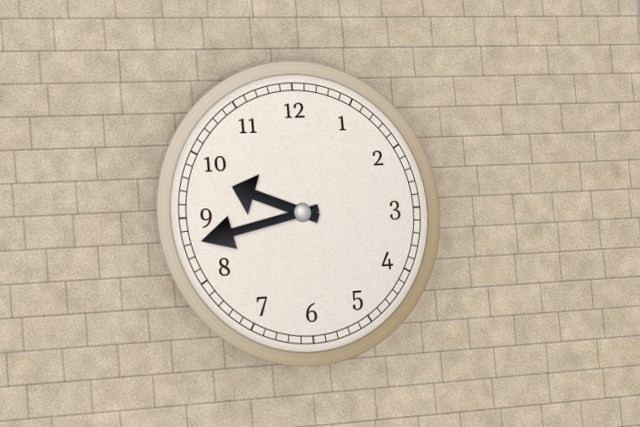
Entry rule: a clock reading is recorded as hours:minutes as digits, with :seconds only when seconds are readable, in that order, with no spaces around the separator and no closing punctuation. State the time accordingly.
9:43
